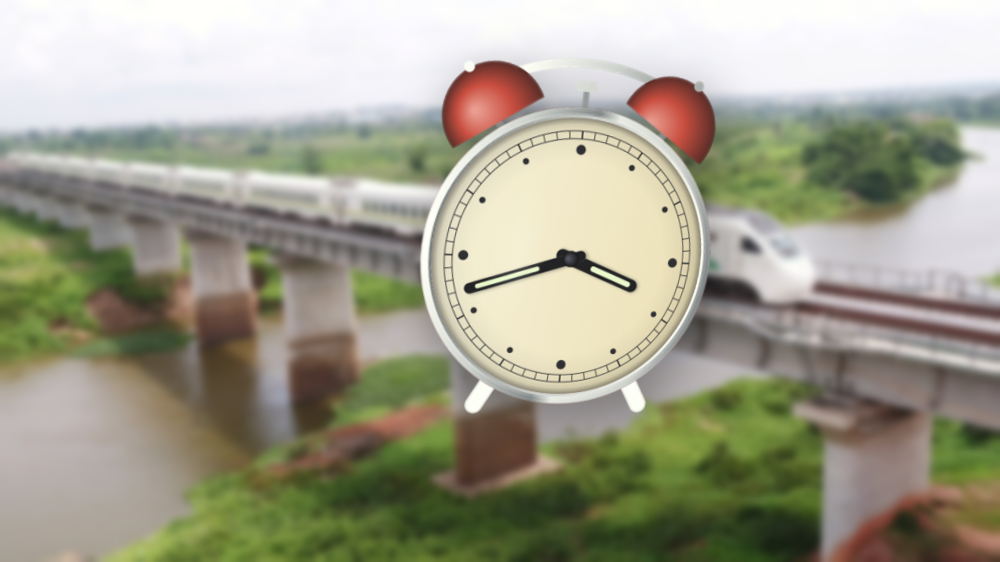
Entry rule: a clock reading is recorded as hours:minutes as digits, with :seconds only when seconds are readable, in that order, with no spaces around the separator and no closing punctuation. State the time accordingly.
3:42
